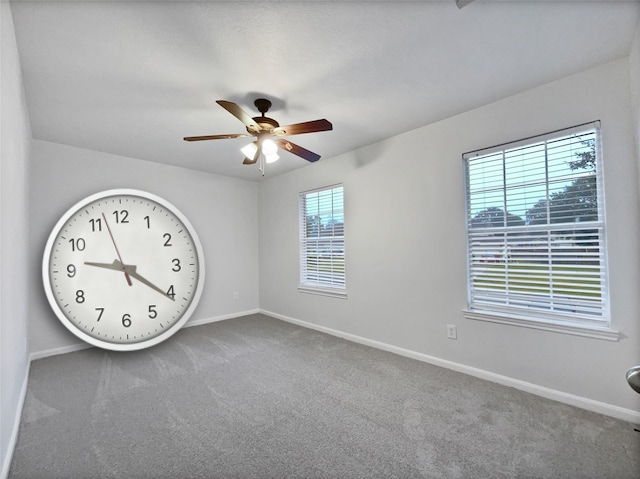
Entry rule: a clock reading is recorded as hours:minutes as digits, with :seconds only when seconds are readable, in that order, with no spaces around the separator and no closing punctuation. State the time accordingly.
9:20:57
